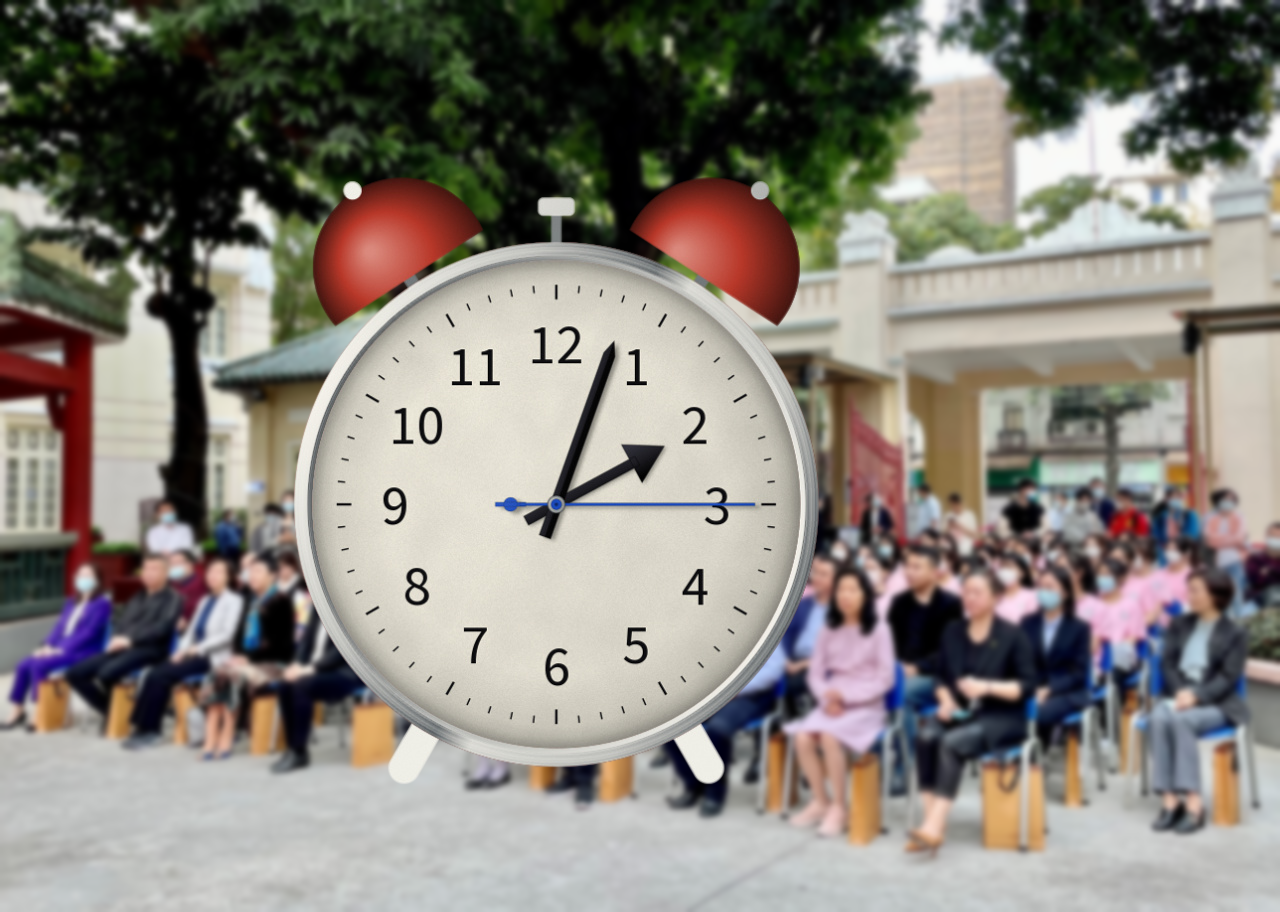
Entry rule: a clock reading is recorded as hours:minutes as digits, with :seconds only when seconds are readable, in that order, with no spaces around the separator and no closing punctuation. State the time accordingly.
2:03:15
